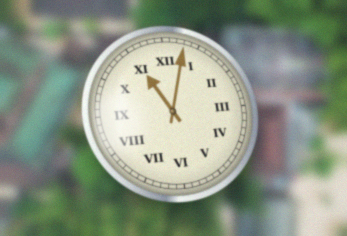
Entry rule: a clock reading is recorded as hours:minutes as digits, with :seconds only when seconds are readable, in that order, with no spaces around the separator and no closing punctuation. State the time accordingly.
11:03
